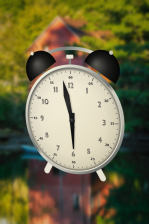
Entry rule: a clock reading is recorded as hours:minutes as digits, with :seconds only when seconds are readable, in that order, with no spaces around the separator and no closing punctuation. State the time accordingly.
5:58
